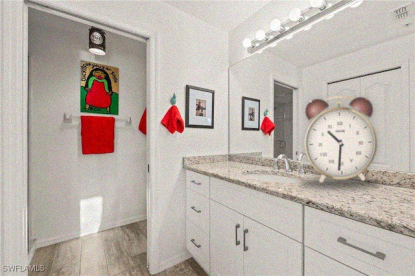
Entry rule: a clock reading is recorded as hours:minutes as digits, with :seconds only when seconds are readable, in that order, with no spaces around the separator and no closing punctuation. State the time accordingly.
10:31
